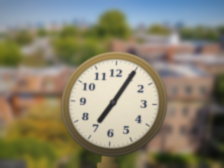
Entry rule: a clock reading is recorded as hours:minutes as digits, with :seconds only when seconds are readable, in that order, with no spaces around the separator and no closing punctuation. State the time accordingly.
7:05
